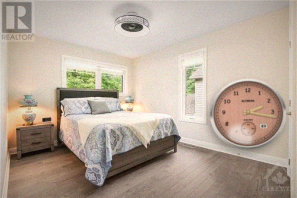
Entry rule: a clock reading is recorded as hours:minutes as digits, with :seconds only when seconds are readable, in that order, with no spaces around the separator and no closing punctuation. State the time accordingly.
2:17
